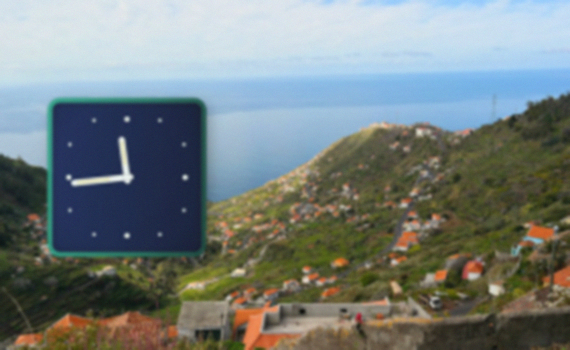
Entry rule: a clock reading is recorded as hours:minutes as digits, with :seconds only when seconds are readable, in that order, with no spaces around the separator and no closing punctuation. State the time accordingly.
11:44
